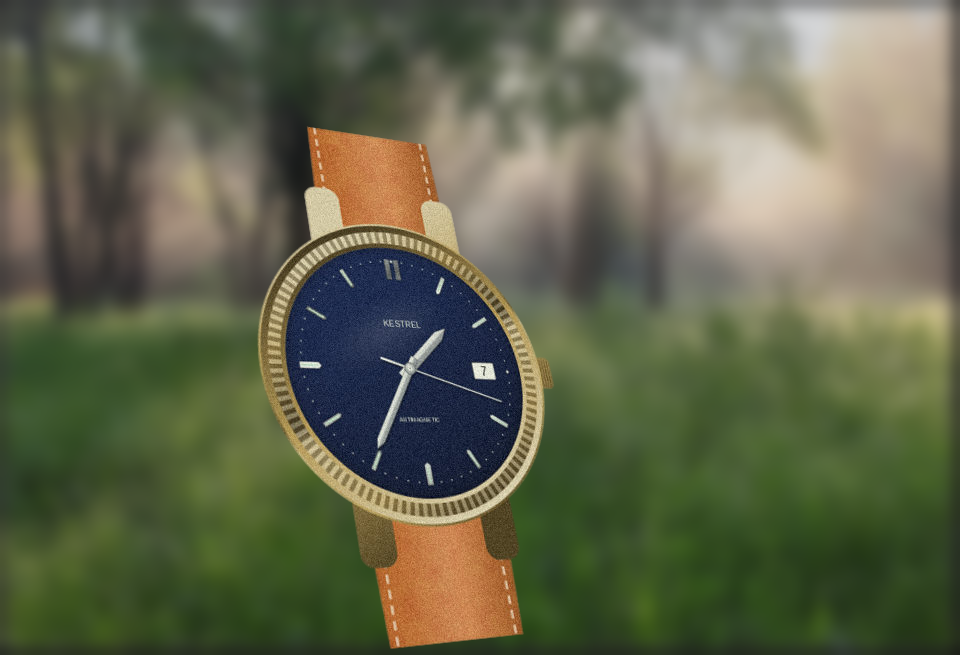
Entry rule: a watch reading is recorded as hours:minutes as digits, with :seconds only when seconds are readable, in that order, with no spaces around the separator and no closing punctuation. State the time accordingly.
1:35:18
